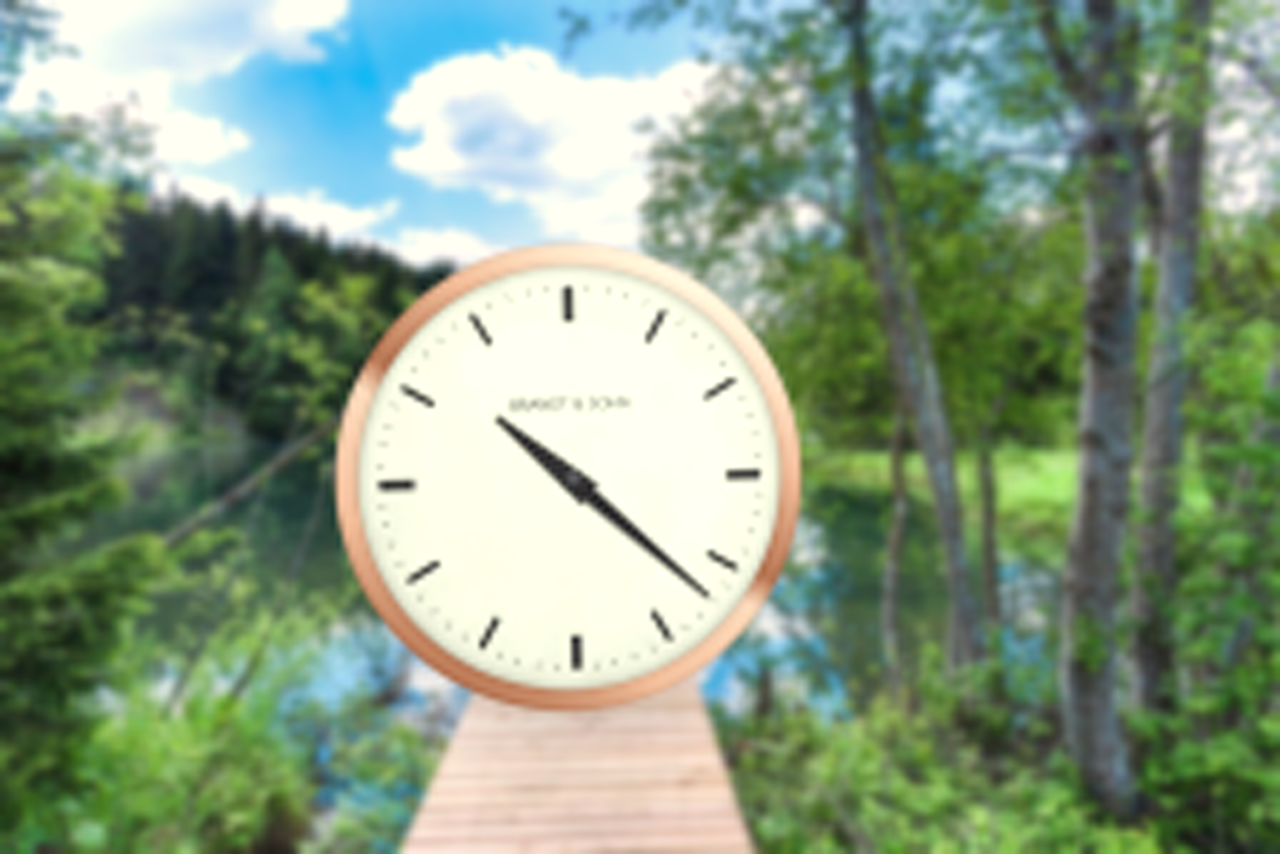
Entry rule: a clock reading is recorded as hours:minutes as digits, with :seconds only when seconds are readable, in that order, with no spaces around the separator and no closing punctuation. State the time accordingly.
10:22
